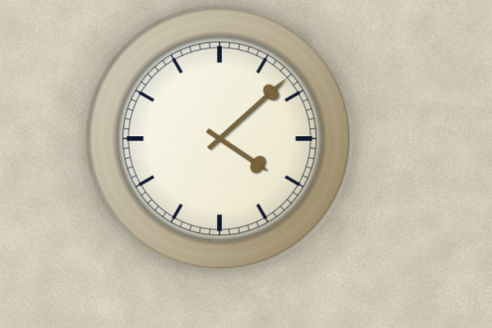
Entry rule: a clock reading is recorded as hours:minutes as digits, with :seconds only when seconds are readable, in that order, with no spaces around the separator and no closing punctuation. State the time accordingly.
4:08
